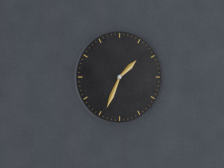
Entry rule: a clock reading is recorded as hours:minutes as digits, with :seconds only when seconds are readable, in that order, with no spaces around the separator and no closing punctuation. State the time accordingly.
1:34
